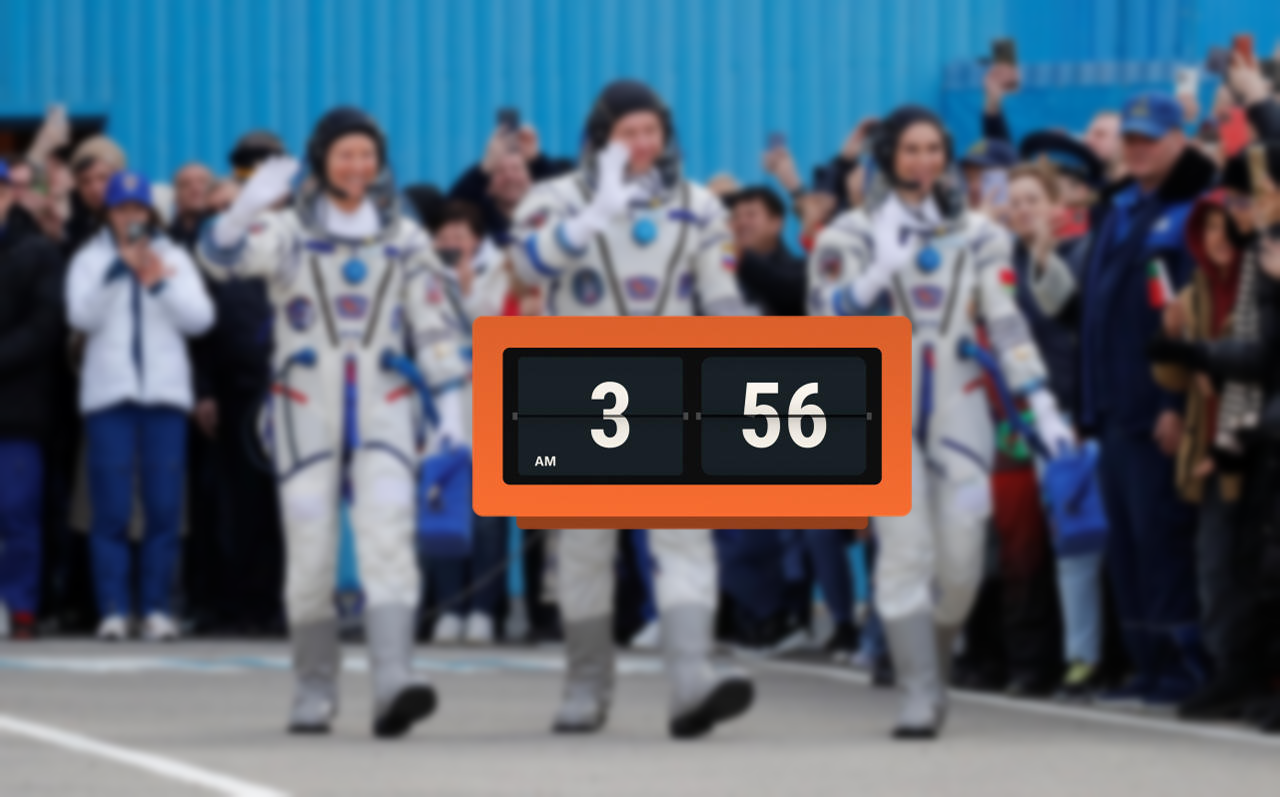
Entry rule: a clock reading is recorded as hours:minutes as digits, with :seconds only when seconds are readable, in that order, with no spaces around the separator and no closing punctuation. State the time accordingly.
3:56
